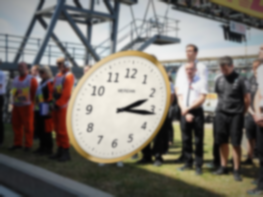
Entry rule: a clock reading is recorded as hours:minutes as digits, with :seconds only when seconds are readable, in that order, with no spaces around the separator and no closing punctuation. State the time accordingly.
2:16
